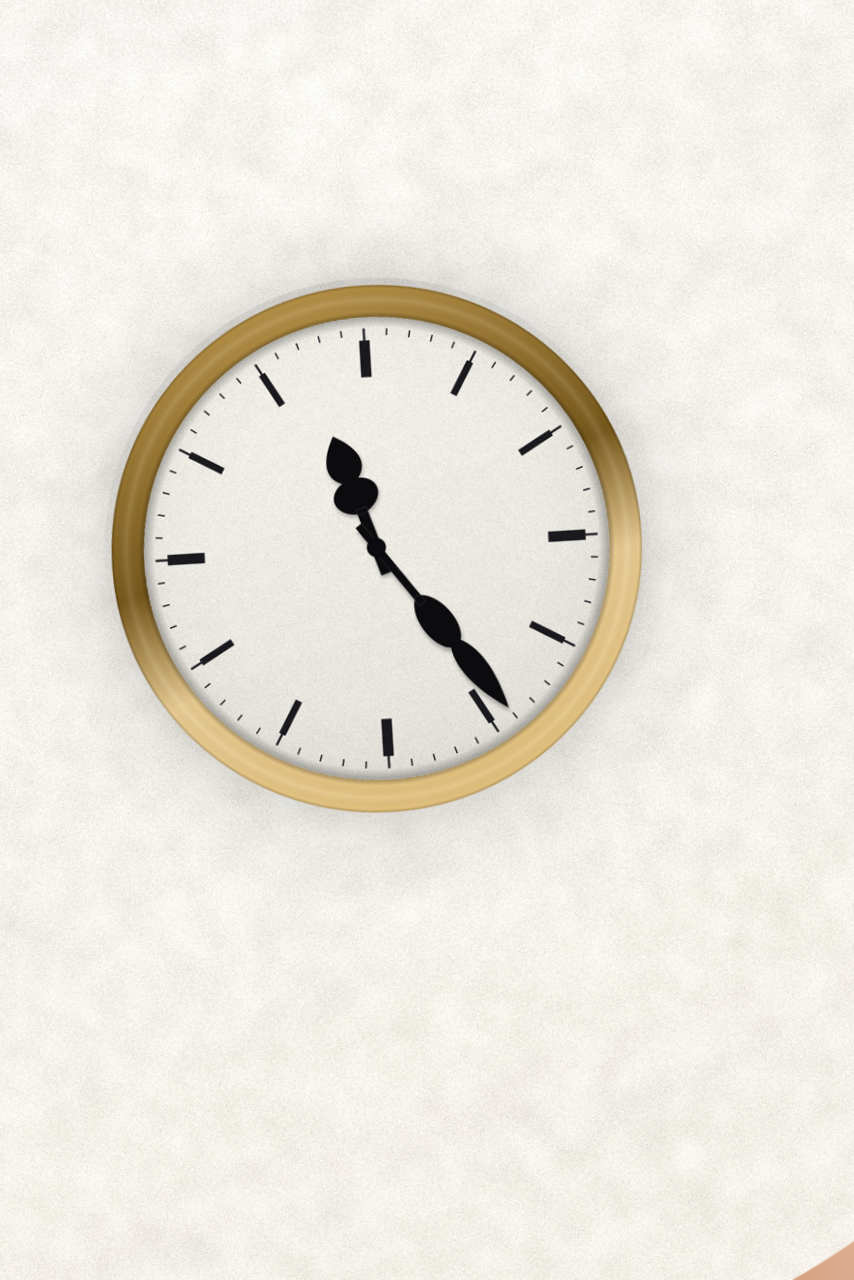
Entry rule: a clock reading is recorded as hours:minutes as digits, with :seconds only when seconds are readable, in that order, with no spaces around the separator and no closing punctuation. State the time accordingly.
11:24
